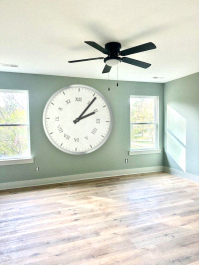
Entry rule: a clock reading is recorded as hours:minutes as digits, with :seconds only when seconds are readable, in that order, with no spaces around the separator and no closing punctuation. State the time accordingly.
2:06
